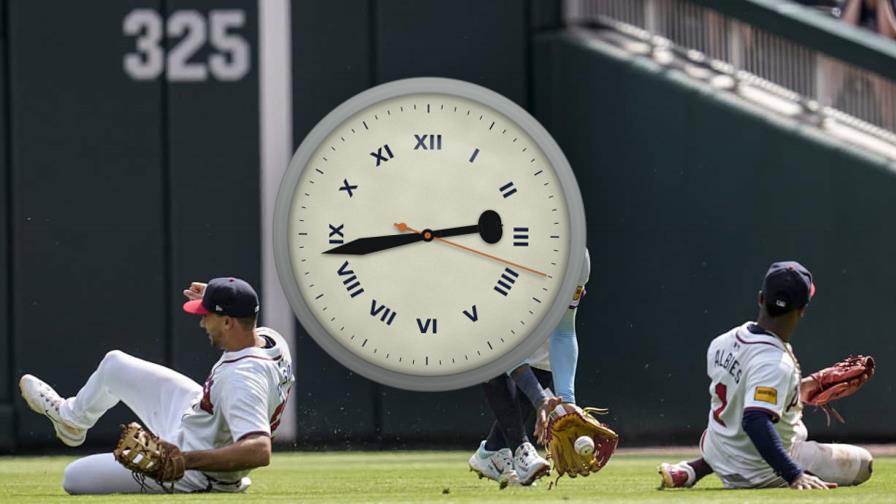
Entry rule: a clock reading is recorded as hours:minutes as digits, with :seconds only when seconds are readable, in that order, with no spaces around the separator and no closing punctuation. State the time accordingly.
2:43:18
